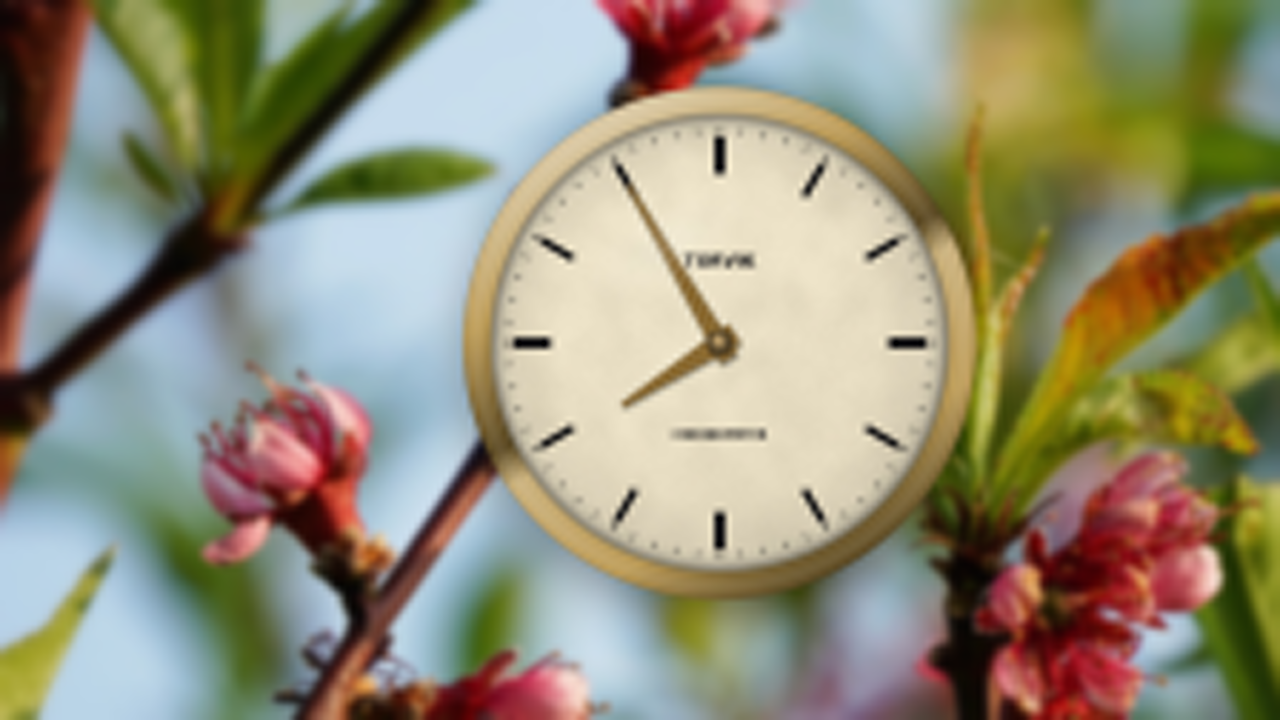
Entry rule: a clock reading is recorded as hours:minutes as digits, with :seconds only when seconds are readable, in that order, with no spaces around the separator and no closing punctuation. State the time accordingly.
7:55
